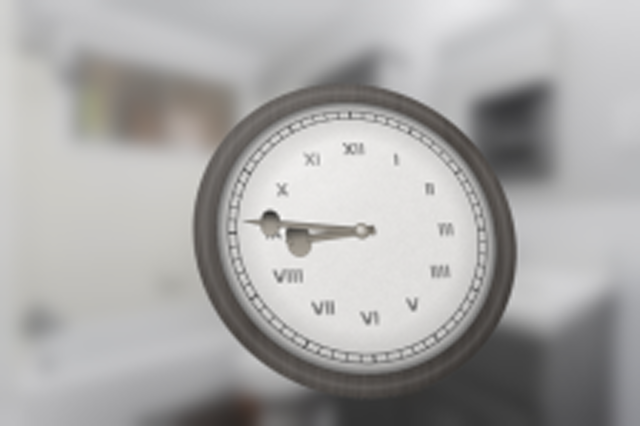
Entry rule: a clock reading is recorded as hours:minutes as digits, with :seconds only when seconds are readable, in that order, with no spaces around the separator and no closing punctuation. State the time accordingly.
8:46
